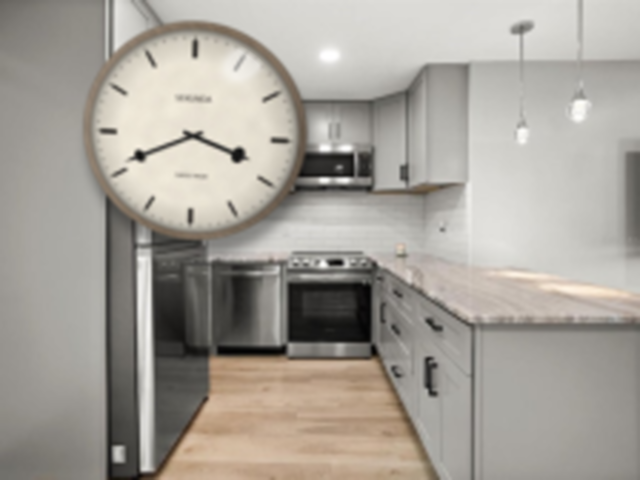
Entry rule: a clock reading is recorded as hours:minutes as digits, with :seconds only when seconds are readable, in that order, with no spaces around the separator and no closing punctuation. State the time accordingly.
3:41
